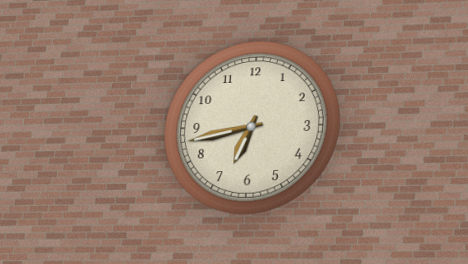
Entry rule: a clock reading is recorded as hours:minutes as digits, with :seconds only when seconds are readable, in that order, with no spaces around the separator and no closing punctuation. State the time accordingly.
6:43
